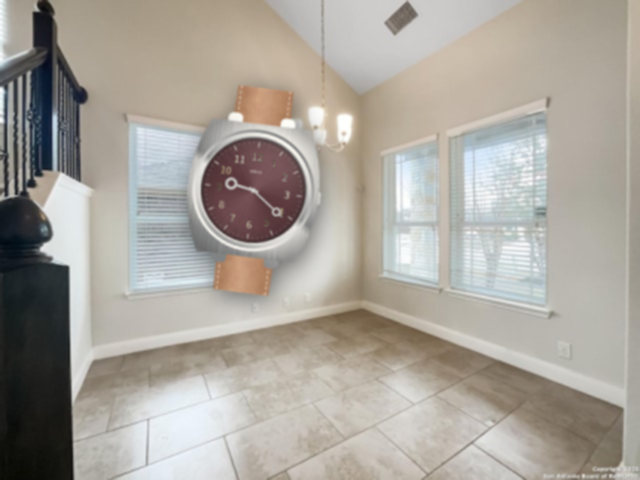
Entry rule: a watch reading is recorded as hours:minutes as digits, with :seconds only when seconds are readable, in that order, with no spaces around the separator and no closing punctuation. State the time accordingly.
9:21
